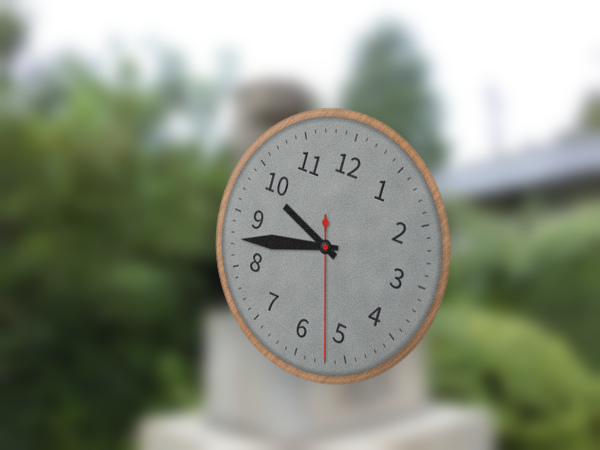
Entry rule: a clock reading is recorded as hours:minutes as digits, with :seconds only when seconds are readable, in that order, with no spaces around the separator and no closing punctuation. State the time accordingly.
9:42:27
